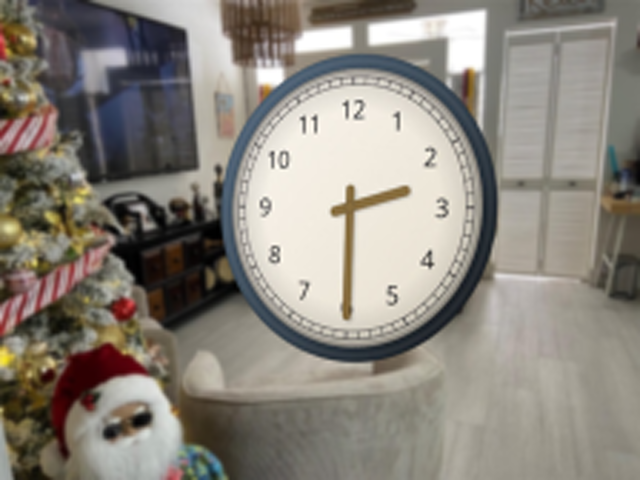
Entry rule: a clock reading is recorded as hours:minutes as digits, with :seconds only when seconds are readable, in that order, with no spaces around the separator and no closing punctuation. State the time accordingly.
2:30
